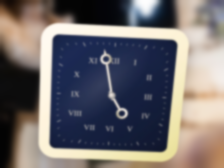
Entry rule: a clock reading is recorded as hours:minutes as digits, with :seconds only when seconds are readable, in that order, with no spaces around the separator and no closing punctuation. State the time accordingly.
4:58
